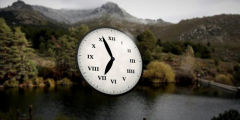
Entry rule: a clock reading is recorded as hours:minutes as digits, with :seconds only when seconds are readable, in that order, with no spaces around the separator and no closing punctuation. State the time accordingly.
6:56
